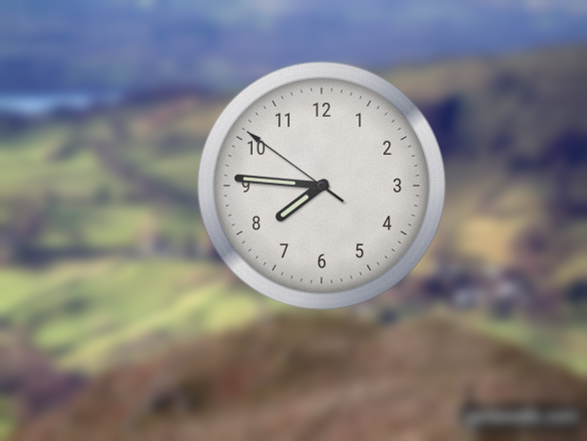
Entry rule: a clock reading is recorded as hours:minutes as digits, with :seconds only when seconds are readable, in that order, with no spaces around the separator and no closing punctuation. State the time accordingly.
7:45:51
